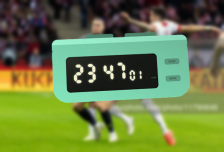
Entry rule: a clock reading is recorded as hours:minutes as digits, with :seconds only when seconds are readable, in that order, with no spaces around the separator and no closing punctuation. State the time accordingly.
23:47:01
